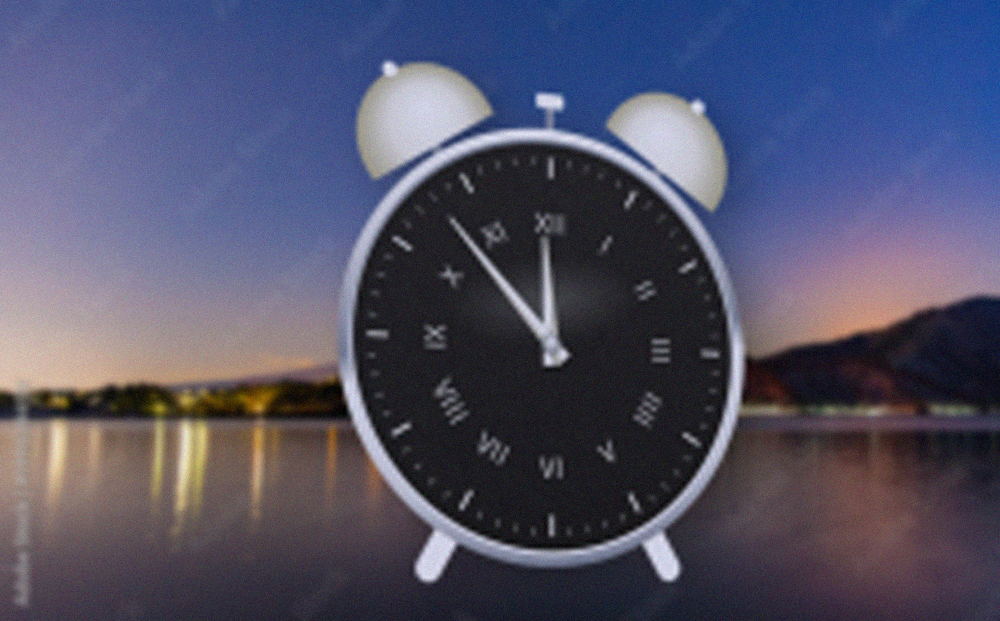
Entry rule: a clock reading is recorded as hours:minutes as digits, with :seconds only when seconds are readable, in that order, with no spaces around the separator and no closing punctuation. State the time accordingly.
11:53
